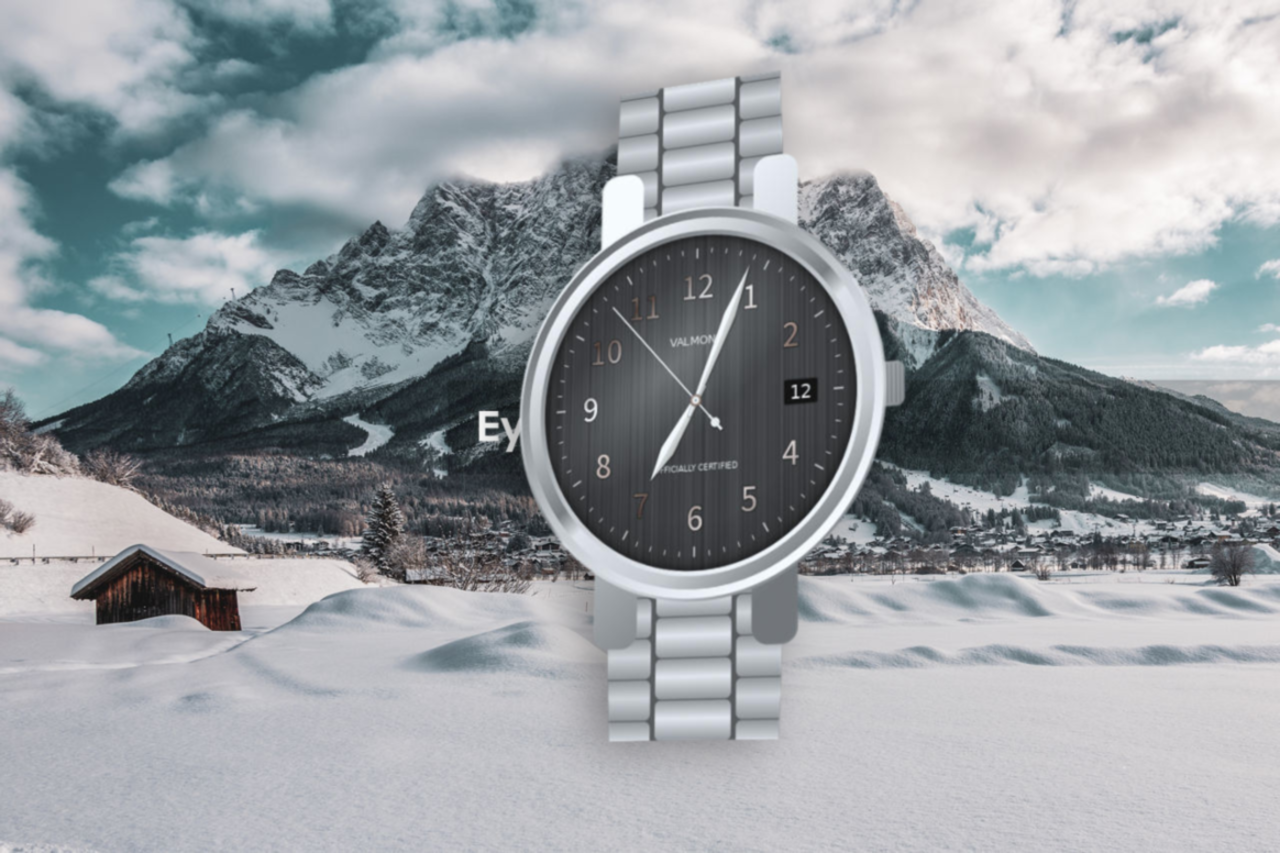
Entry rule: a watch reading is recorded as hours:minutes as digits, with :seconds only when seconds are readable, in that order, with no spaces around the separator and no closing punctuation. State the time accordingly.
7:03:53
